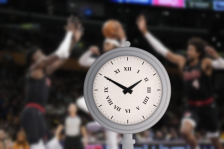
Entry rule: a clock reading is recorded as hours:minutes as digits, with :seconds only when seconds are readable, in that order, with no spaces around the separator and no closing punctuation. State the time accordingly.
1:50
